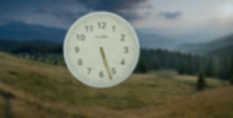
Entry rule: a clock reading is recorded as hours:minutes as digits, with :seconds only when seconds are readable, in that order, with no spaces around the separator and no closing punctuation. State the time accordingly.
5:27
